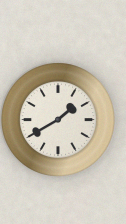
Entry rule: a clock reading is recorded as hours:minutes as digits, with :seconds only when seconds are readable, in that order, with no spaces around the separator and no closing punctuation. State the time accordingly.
1:40
